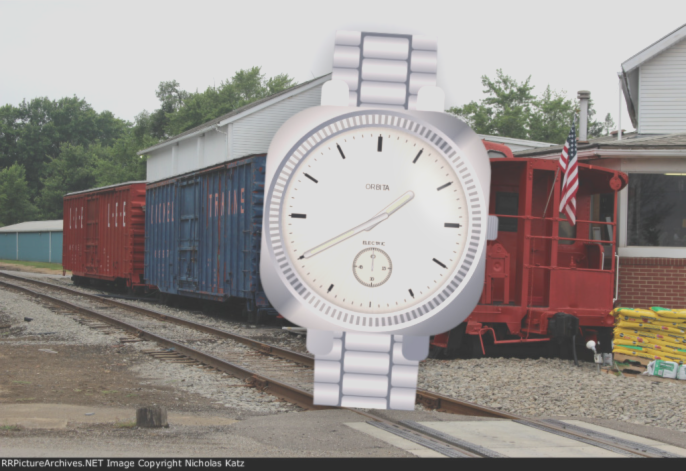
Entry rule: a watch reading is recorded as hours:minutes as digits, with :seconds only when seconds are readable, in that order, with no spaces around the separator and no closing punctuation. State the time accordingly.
1:40
